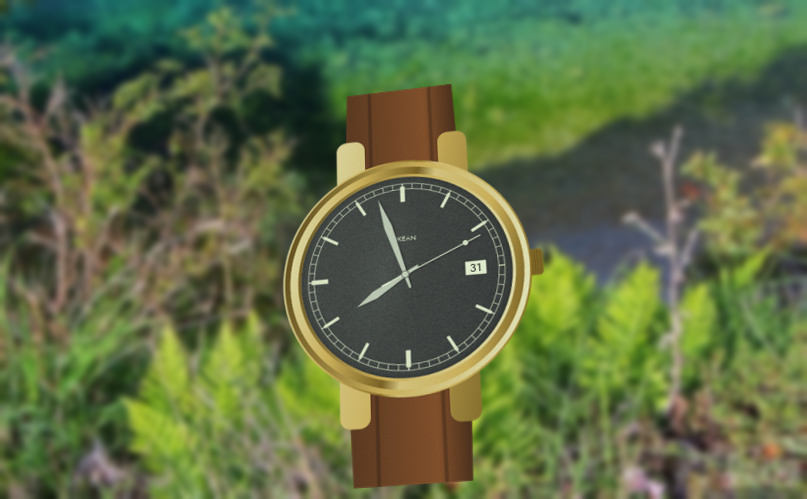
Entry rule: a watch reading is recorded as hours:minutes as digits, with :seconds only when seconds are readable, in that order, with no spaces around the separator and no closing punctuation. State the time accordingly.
7:57:11
